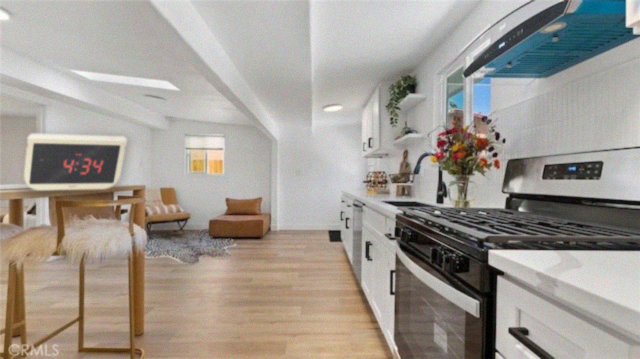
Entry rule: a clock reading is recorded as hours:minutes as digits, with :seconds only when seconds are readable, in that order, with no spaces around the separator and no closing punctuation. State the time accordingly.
4:34
